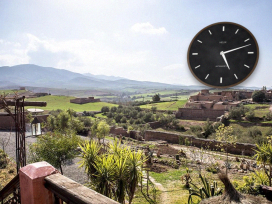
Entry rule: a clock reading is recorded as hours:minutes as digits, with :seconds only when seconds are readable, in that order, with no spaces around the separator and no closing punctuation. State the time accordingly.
5:12
